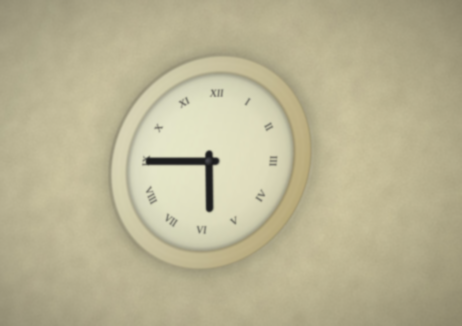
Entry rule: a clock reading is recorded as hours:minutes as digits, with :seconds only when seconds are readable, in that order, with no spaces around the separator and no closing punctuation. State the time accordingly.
5:45
